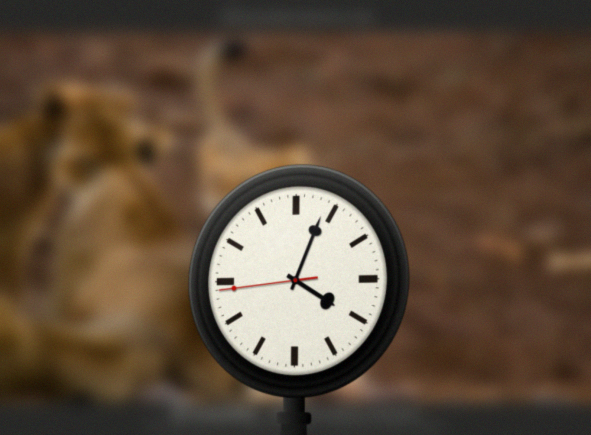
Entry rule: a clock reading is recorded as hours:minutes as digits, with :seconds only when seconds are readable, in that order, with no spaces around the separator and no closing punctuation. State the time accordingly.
4:03:44
